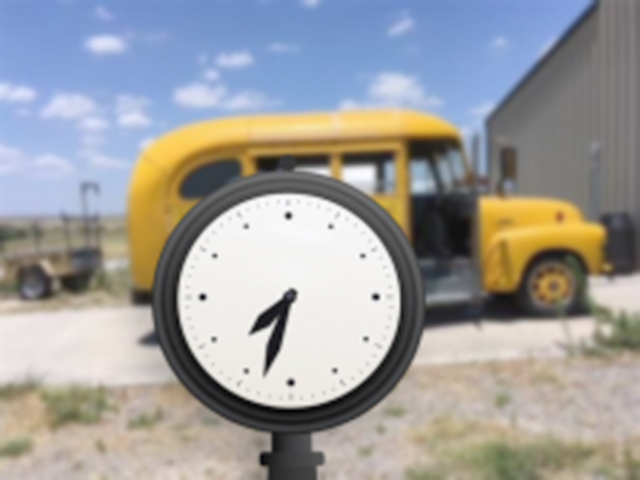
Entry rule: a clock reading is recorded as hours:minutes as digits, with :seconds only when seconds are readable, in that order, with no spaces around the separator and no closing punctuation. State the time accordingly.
7:33
